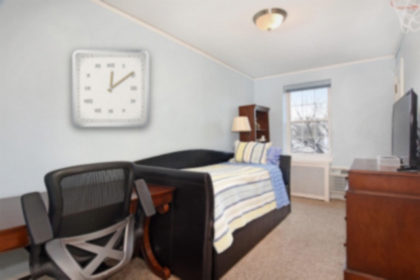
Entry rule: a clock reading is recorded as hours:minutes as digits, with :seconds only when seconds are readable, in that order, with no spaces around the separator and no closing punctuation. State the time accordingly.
12:09
